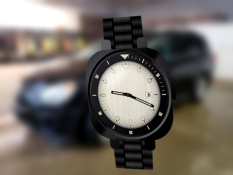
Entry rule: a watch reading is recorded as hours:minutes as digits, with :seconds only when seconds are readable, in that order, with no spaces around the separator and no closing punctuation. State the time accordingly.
9:19
